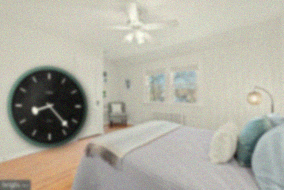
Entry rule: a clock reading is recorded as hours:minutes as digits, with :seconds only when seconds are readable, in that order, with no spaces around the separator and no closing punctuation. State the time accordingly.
8:23
